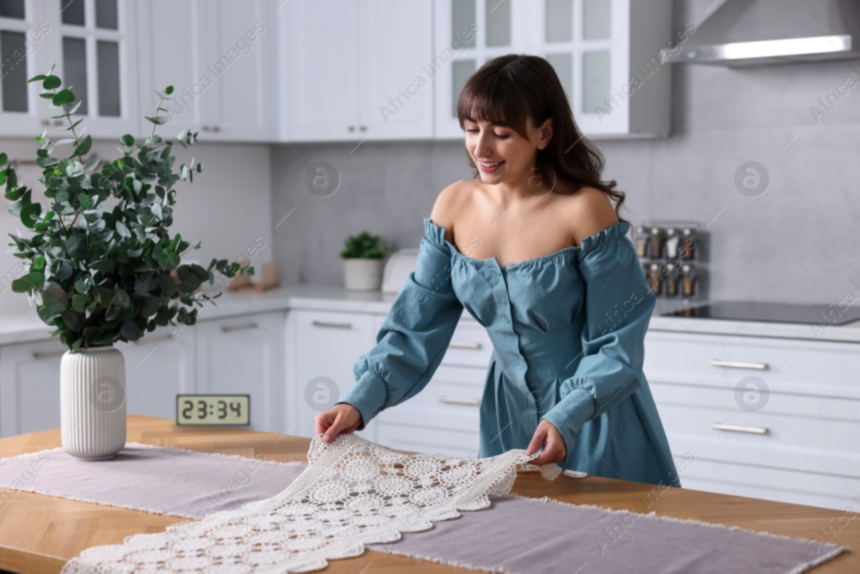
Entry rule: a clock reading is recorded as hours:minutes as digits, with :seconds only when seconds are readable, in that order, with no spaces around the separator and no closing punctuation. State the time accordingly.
23:34
